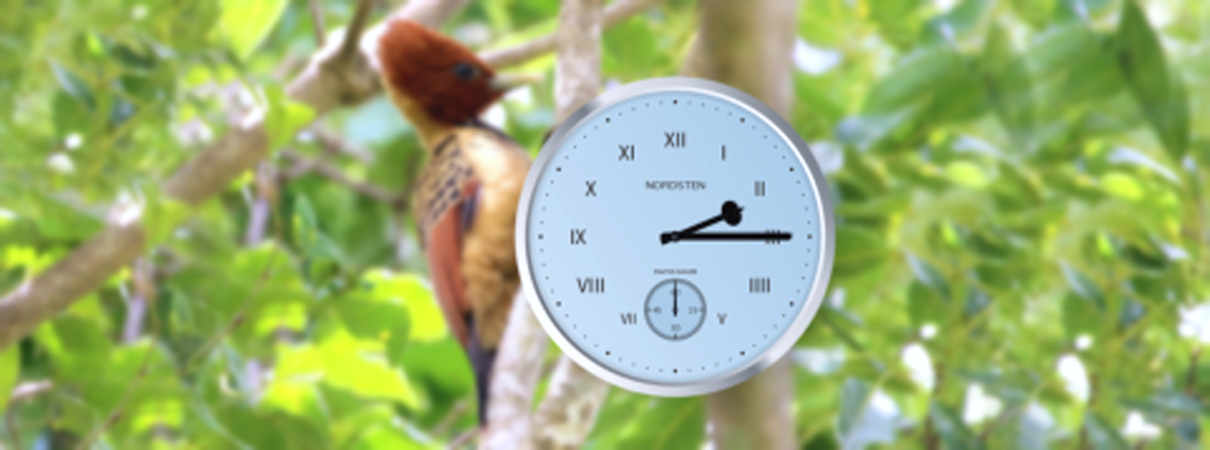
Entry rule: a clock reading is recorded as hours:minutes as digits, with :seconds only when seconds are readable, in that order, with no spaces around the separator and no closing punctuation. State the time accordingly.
2:15
